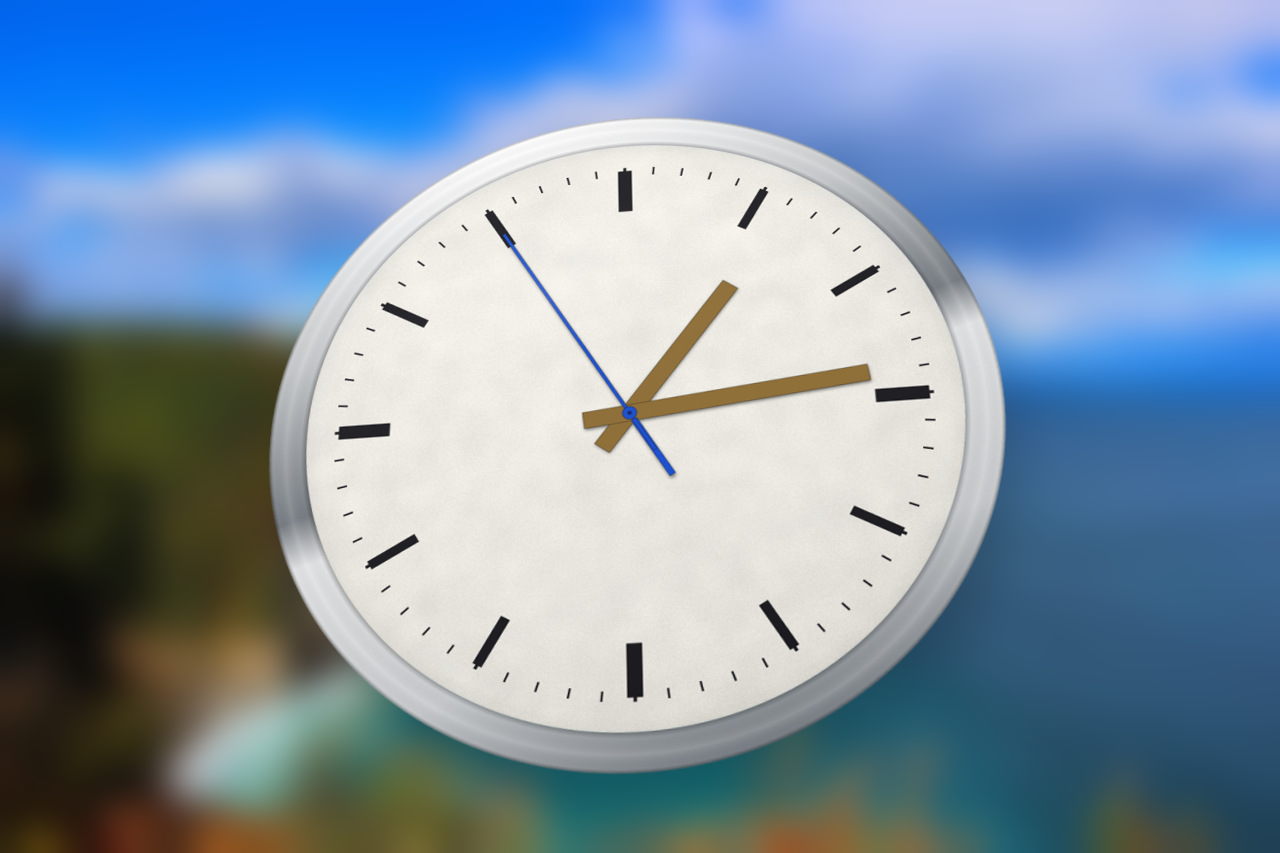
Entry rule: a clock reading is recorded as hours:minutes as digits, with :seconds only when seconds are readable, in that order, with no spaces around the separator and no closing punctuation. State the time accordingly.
1:13:55
